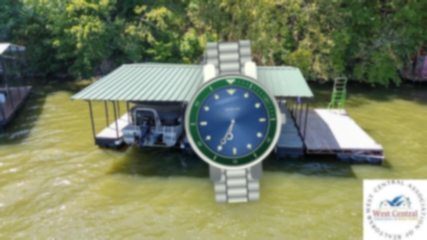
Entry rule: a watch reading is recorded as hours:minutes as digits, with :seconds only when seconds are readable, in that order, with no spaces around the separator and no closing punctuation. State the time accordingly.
6:35
